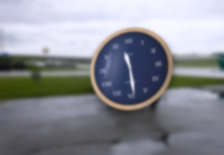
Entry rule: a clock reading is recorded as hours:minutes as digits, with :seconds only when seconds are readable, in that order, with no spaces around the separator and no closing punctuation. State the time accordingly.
11:29
